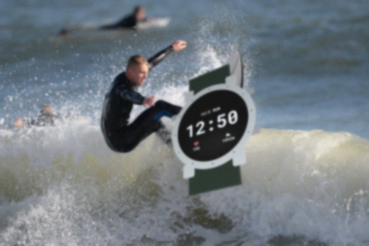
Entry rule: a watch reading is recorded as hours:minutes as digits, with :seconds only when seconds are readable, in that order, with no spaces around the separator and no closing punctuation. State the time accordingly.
12:50
